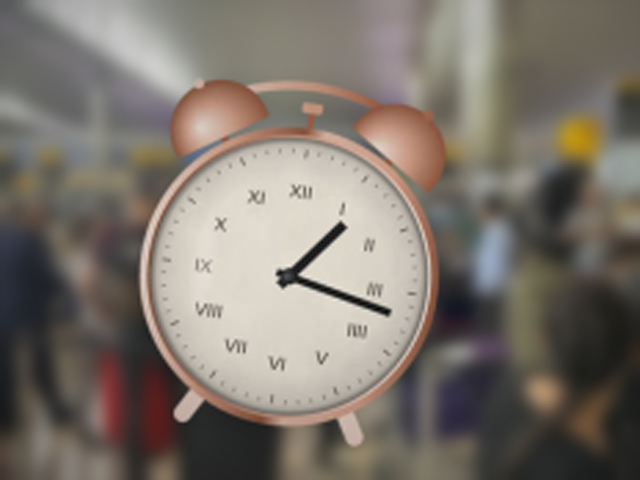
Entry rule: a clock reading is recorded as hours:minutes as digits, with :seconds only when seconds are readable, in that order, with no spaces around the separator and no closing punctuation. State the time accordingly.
1:17
